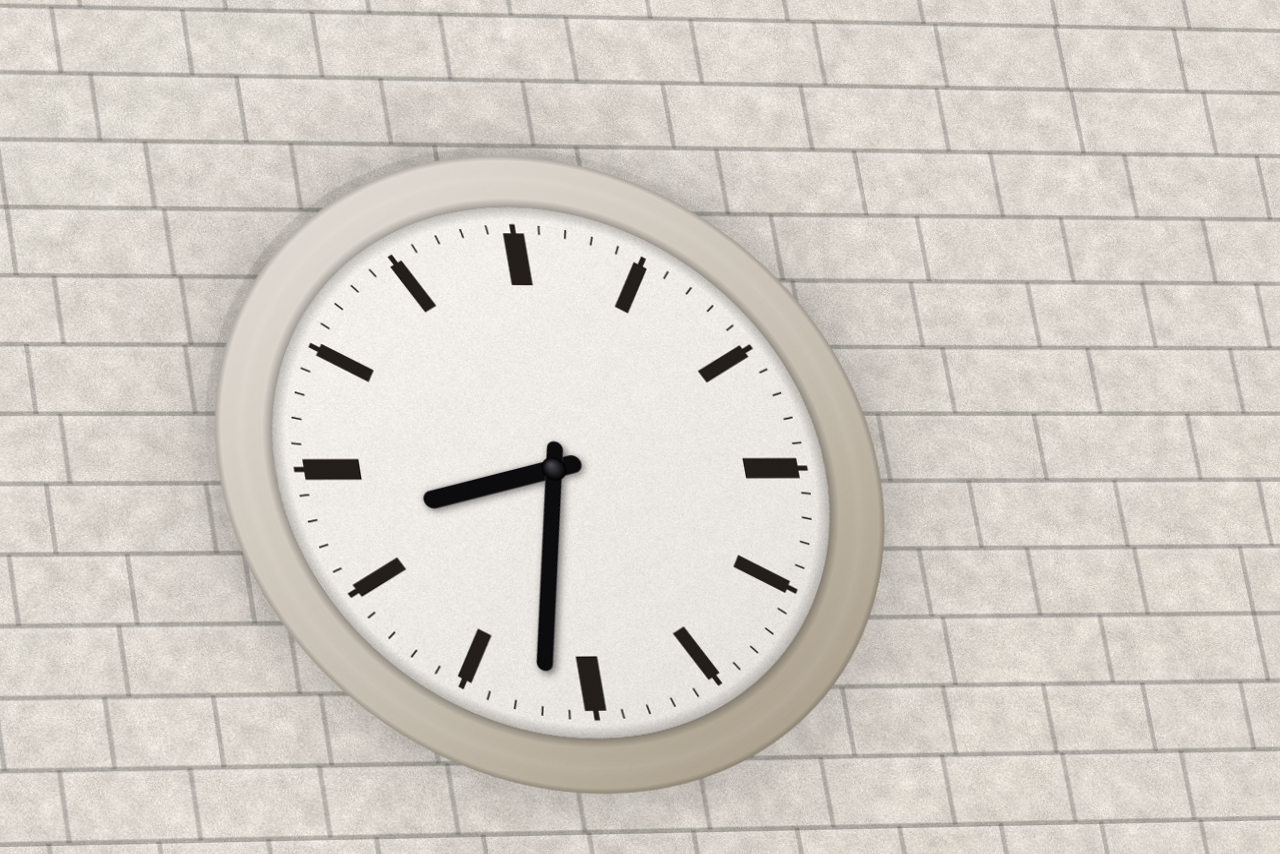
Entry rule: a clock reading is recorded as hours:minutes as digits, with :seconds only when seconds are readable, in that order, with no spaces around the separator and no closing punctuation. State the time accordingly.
8:32
